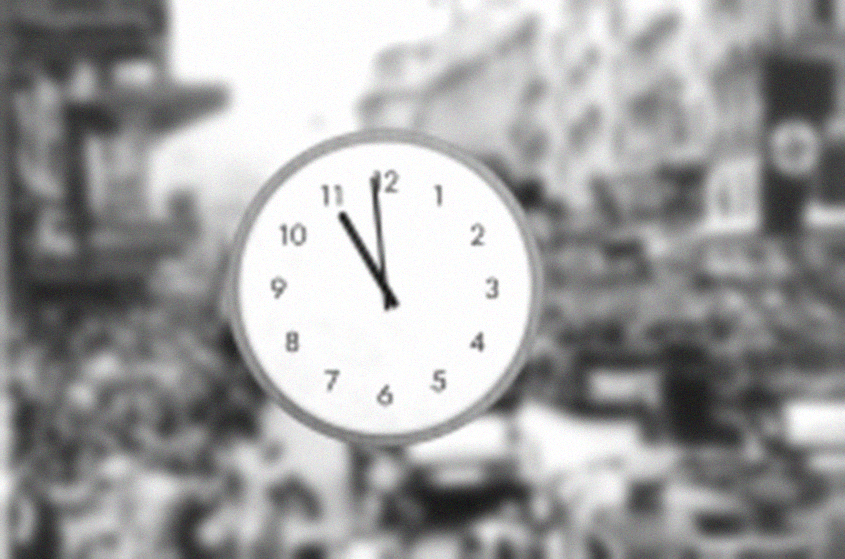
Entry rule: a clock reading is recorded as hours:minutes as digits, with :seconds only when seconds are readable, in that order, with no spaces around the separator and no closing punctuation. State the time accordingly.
10:59
